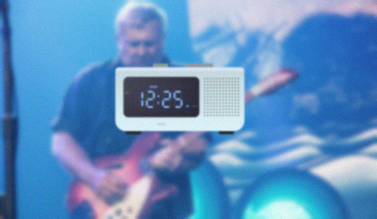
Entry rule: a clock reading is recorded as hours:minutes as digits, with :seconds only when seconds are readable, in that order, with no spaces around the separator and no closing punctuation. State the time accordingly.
12:25
